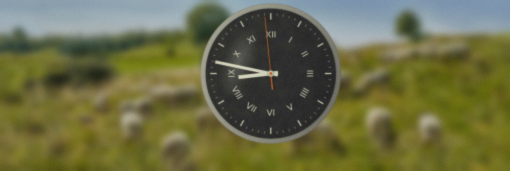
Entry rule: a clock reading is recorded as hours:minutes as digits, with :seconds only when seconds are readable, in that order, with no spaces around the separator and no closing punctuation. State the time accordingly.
8:46:59
